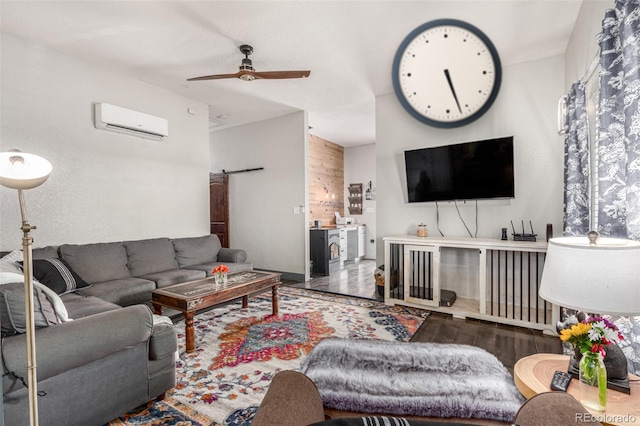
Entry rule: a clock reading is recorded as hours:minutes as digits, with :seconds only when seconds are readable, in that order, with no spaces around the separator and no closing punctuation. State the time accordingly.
5:27
